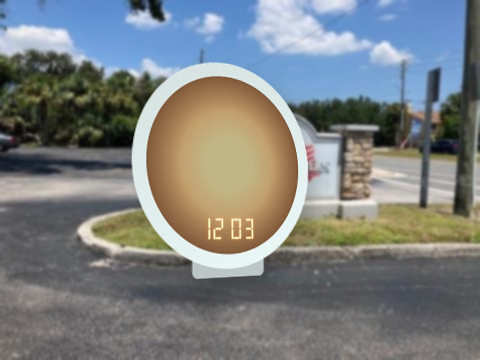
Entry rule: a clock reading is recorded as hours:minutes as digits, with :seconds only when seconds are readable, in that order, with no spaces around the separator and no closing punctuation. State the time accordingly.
12:03
